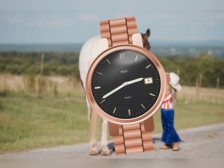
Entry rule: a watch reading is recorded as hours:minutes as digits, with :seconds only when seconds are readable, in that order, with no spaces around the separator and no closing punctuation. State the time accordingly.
2:41
